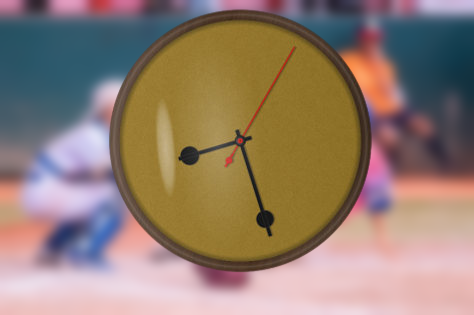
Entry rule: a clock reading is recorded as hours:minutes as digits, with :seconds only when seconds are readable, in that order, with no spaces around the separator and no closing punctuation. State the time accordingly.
8:27:05
